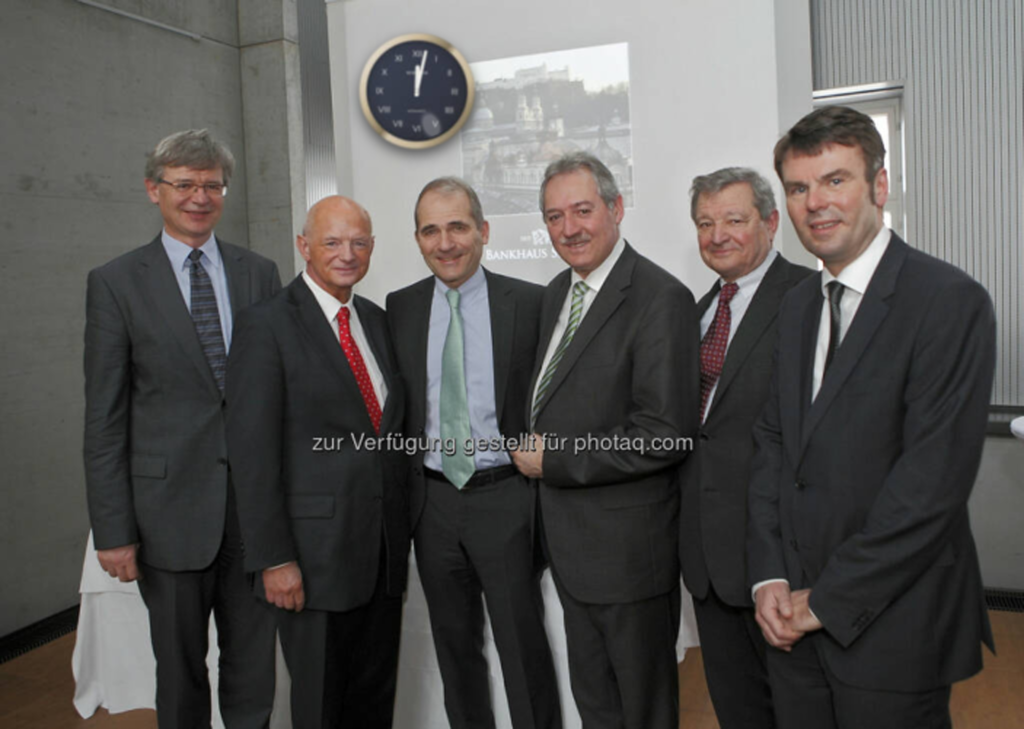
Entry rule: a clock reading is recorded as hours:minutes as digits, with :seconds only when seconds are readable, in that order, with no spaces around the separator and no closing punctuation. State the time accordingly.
12:02
